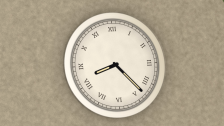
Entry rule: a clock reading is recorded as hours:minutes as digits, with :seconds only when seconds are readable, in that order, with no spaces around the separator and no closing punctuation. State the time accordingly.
8:23
